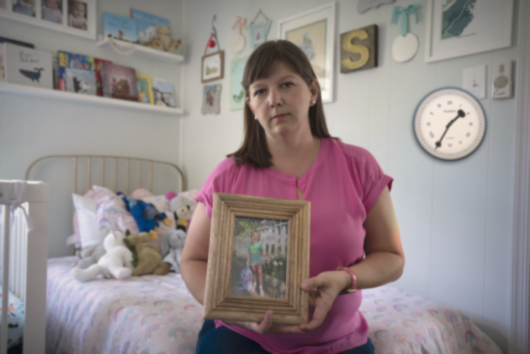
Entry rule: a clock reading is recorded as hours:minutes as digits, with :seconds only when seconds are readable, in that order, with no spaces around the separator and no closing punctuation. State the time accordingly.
1:35
